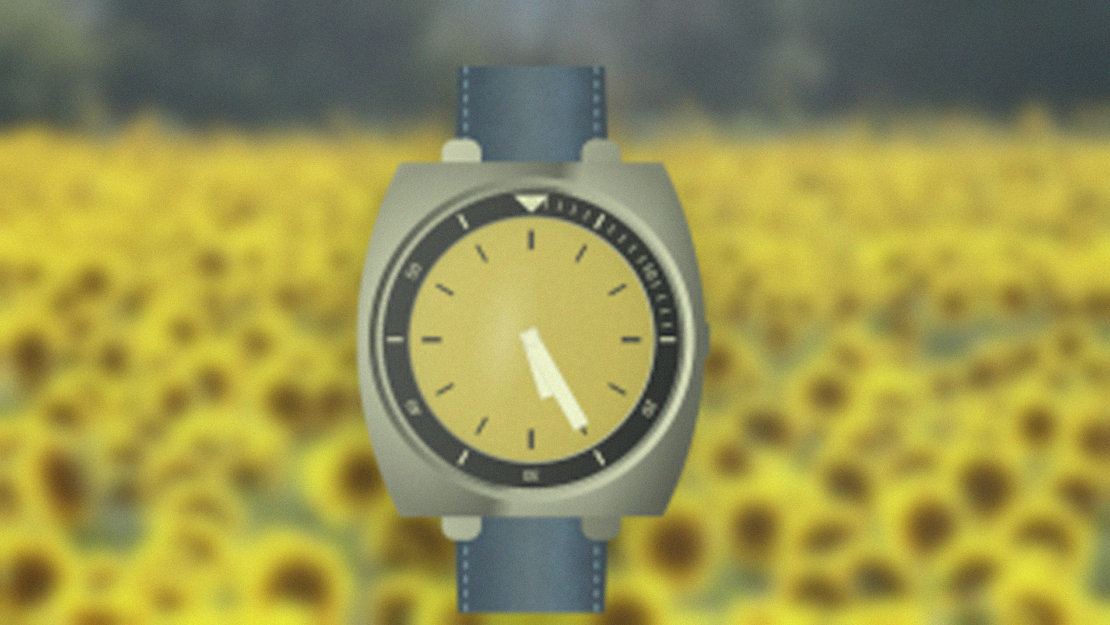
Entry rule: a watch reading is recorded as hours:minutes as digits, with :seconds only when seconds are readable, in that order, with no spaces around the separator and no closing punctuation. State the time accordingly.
5:25
